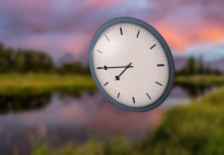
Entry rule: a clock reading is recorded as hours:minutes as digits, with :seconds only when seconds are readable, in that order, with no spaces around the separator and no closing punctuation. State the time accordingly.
7:45
